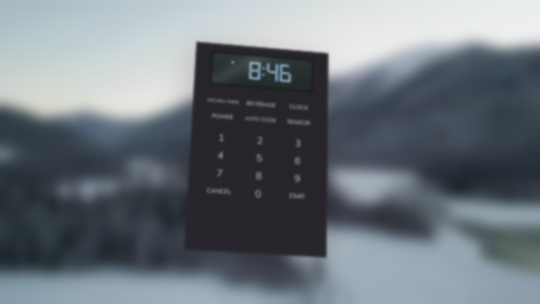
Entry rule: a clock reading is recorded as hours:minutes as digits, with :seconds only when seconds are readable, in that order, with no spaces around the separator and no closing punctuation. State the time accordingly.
8:46
